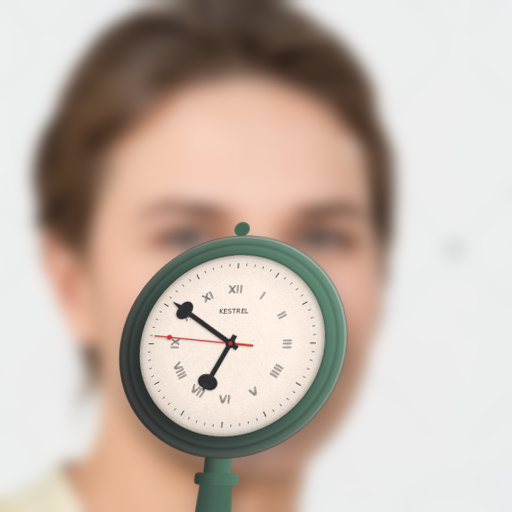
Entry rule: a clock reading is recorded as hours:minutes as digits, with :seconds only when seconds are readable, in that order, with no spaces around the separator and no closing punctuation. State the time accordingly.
6:50:46
